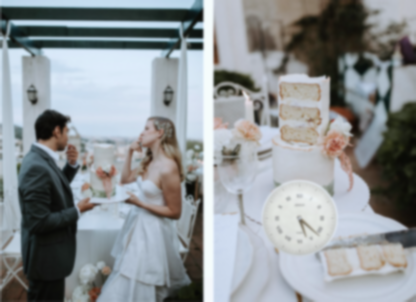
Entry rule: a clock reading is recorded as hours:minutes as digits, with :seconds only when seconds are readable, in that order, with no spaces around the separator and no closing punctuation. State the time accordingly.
5:22
